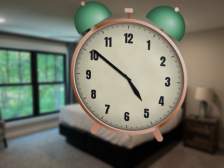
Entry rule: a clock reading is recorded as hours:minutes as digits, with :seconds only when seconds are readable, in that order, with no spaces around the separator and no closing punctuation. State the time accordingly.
4:51
